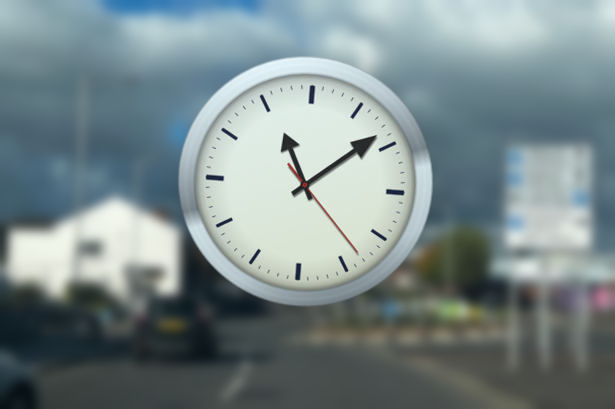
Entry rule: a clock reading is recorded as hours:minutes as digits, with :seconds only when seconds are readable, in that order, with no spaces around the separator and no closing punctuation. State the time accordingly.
11:08:23
